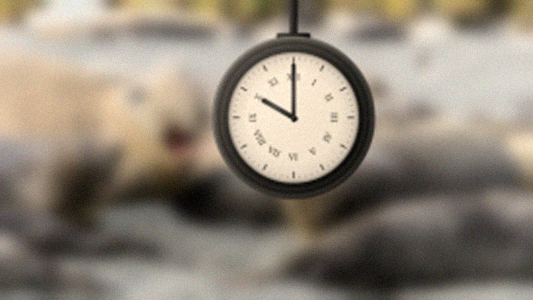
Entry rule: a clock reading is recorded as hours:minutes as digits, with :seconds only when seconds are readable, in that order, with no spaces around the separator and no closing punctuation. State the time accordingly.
10:00
